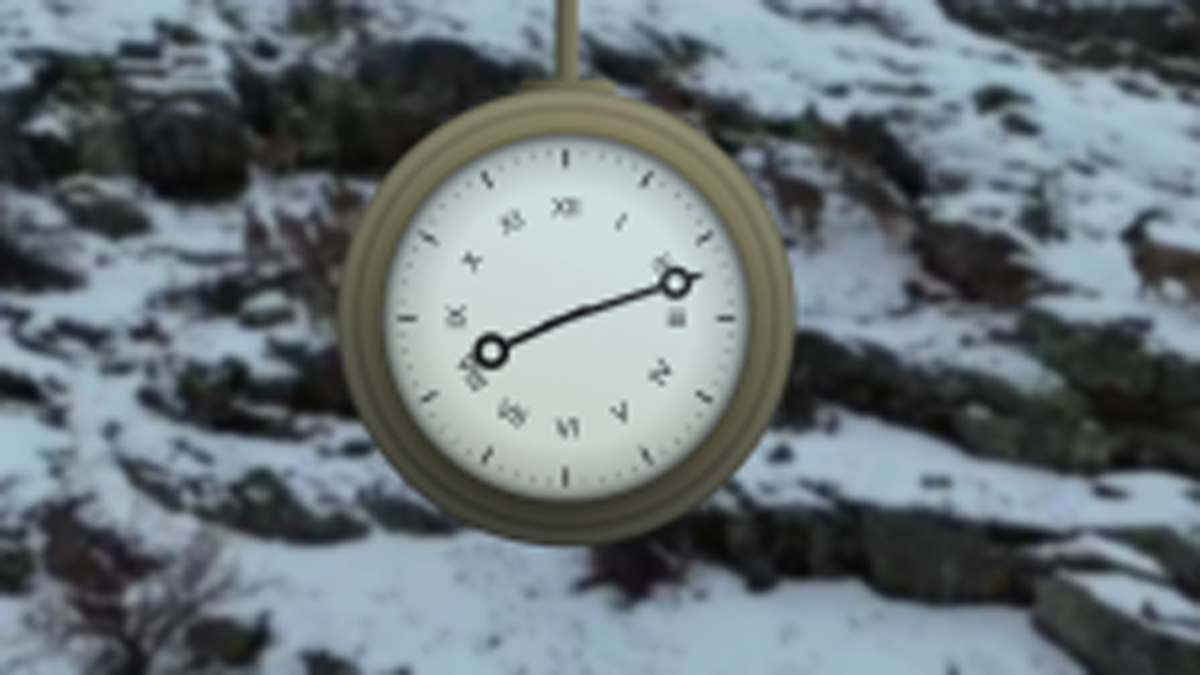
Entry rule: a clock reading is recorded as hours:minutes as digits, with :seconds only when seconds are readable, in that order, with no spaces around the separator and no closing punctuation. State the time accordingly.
8:12
